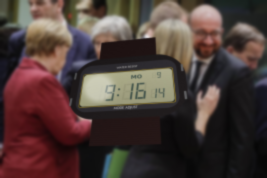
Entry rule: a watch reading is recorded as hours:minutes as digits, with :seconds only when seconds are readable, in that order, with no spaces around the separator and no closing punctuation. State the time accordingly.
9:16:14
